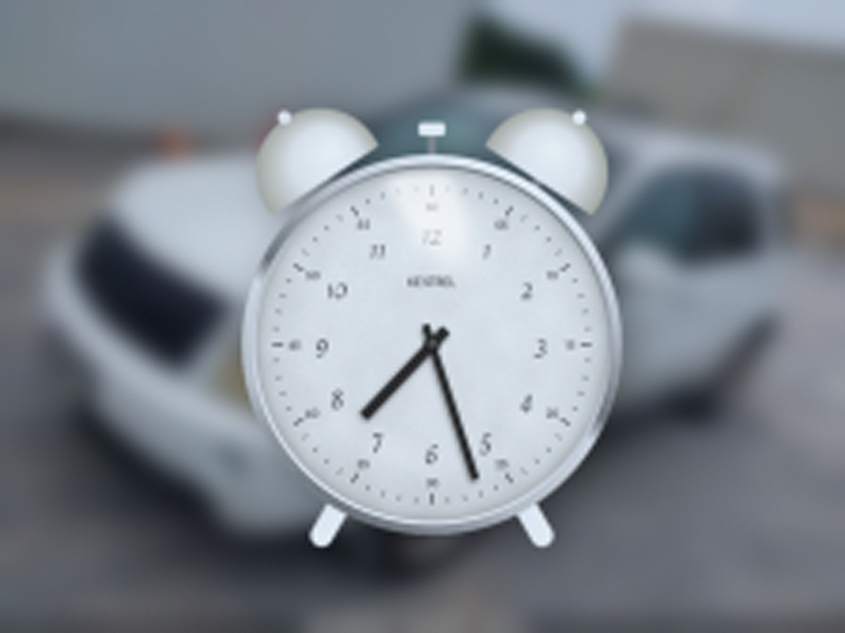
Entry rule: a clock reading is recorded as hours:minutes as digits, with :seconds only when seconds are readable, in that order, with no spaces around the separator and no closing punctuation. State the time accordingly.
7:27
